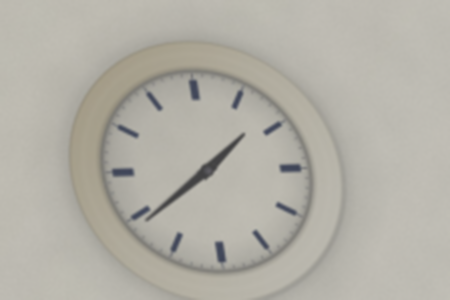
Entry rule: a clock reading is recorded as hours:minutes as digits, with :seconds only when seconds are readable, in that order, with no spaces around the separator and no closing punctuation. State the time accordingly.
1:39
